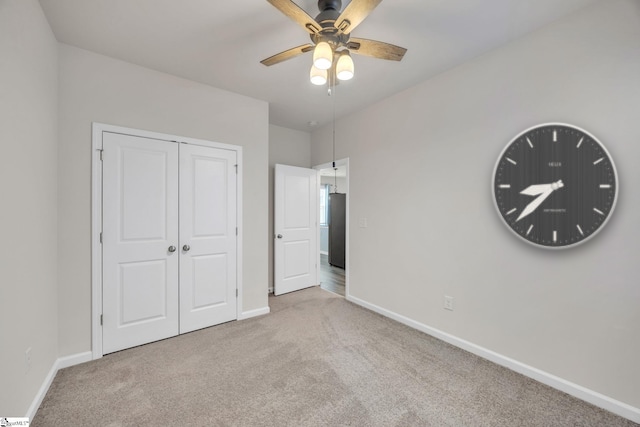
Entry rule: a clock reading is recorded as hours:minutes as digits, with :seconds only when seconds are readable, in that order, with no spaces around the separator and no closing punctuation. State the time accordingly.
8:38
